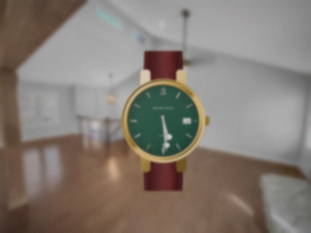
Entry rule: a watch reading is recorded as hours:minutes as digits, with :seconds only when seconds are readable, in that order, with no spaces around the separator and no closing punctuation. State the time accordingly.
5:29
